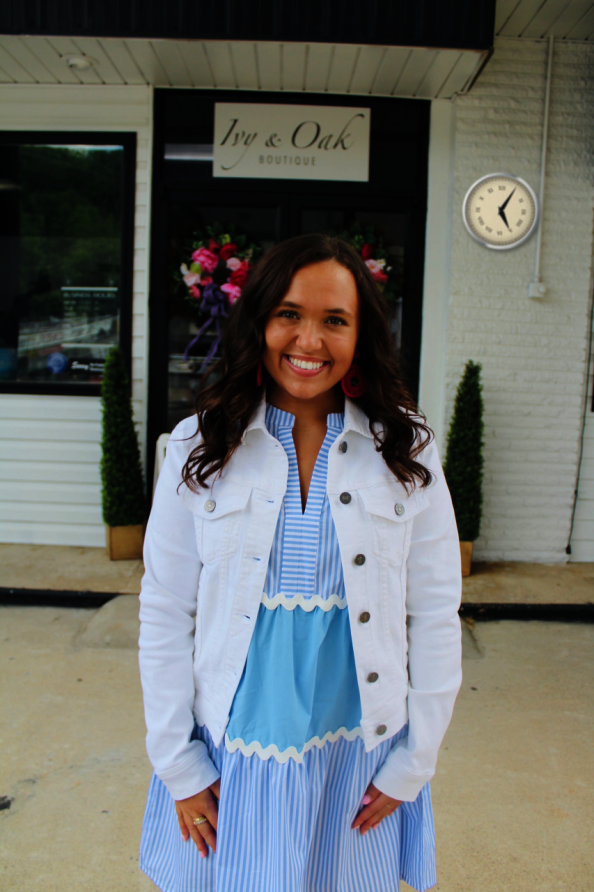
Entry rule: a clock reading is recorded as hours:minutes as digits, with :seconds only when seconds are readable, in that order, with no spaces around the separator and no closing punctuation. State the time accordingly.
5:05
